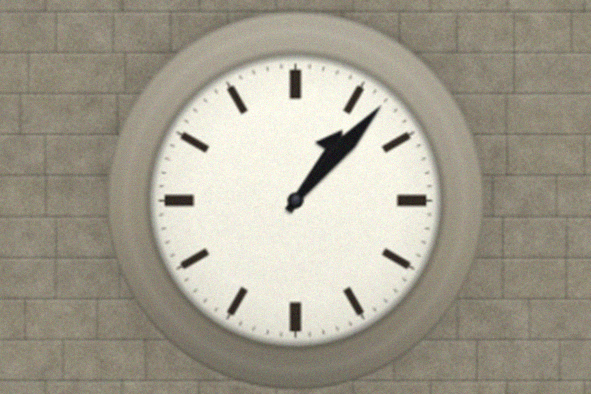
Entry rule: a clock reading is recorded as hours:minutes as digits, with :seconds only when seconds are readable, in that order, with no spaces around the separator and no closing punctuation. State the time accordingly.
1:07
